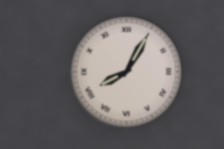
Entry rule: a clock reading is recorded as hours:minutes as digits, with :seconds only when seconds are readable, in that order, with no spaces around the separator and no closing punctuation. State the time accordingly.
8:05
